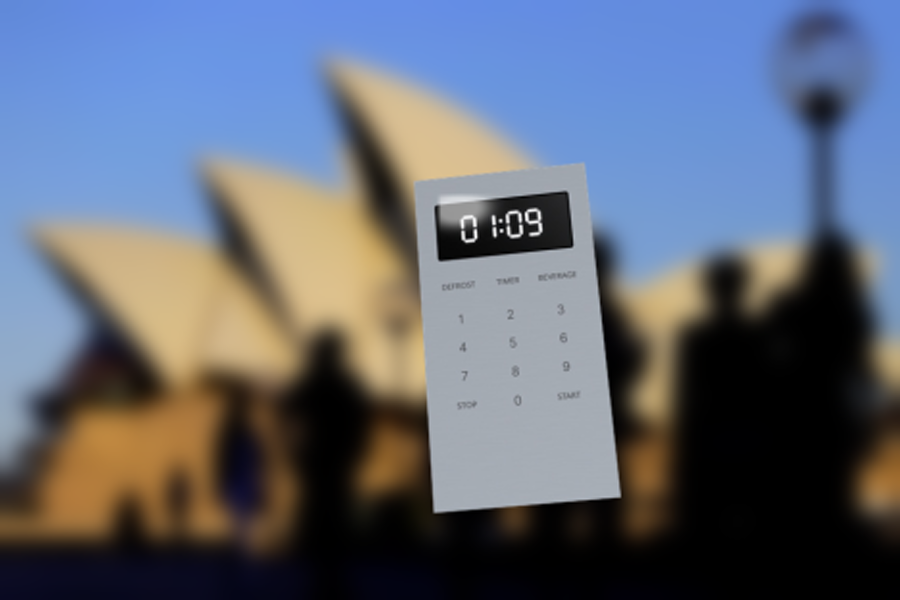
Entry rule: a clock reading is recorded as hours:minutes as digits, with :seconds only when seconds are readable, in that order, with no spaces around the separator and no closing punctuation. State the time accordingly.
1:09
